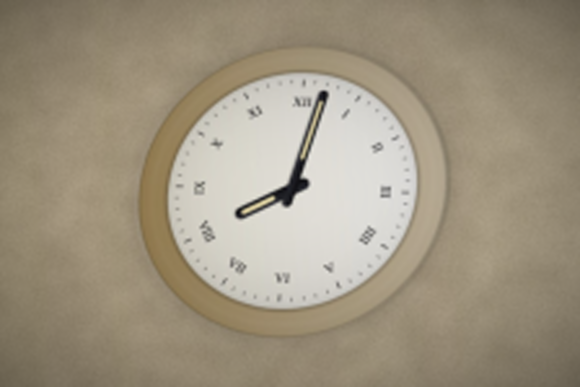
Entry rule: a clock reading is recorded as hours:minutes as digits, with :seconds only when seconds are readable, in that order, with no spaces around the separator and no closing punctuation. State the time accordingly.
8:02
